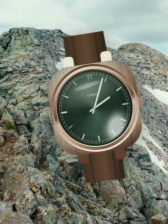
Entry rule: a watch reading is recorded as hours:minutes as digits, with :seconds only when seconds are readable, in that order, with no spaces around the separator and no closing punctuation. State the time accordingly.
2:04
